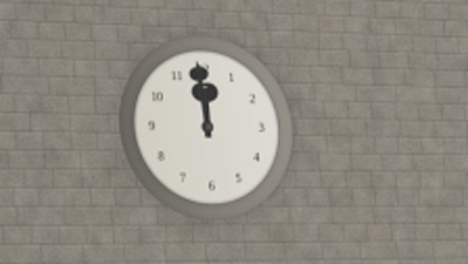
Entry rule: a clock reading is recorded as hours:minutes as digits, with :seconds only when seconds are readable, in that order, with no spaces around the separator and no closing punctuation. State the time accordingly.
11:59
